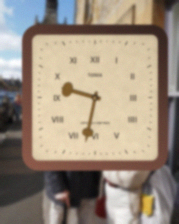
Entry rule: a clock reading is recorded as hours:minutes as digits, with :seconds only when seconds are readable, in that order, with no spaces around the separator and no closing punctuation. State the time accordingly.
9:32
